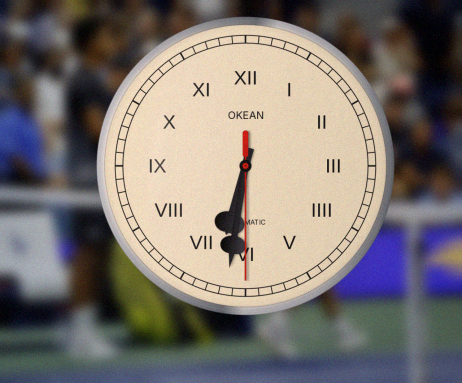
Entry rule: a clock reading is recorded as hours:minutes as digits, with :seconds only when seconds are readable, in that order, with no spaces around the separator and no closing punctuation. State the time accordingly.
6:31:30
